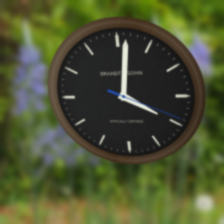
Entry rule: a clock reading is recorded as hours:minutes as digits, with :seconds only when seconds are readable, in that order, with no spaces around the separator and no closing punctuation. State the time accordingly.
4:01:19
